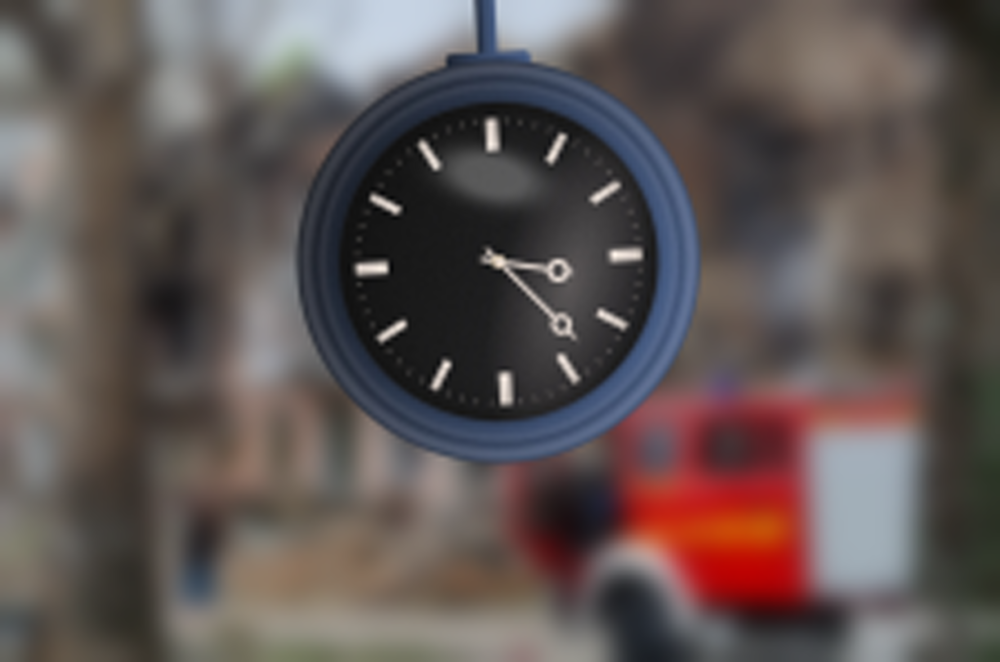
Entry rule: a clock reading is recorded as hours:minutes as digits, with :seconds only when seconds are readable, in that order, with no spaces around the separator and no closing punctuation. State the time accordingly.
3:23
